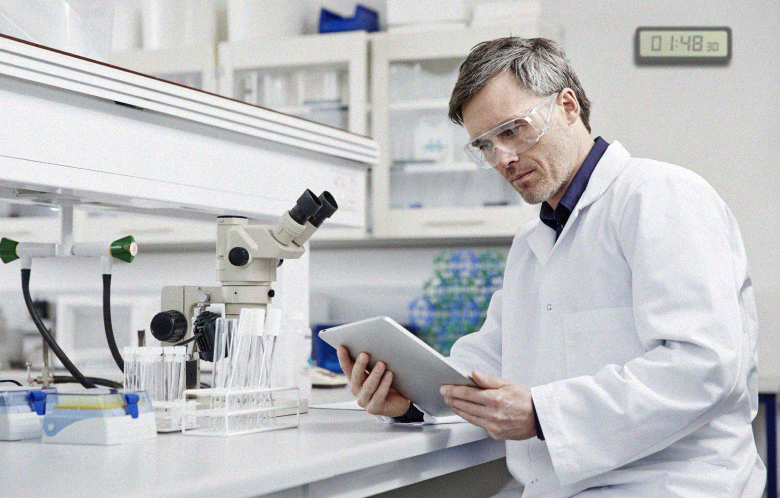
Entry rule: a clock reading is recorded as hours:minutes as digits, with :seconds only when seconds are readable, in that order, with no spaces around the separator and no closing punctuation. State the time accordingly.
1:48
